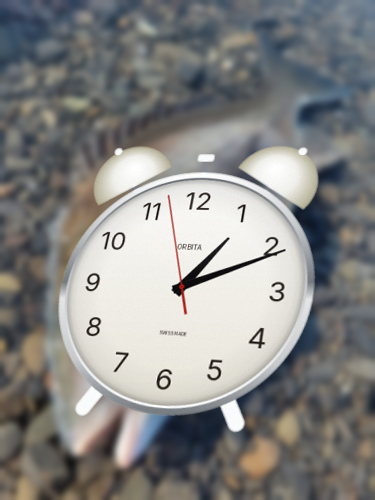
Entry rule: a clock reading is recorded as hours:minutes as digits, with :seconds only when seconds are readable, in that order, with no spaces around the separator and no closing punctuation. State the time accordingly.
1:10:57
